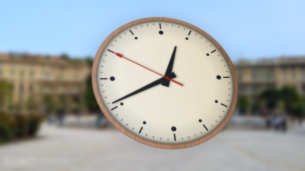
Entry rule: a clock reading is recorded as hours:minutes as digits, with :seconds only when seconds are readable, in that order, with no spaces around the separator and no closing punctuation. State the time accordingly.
12:40:50
